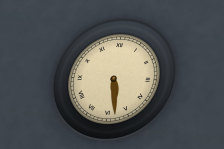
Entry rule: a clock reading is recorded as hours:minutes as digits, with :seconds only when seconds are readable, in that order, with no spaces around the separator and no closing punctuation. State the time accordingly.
5:28
